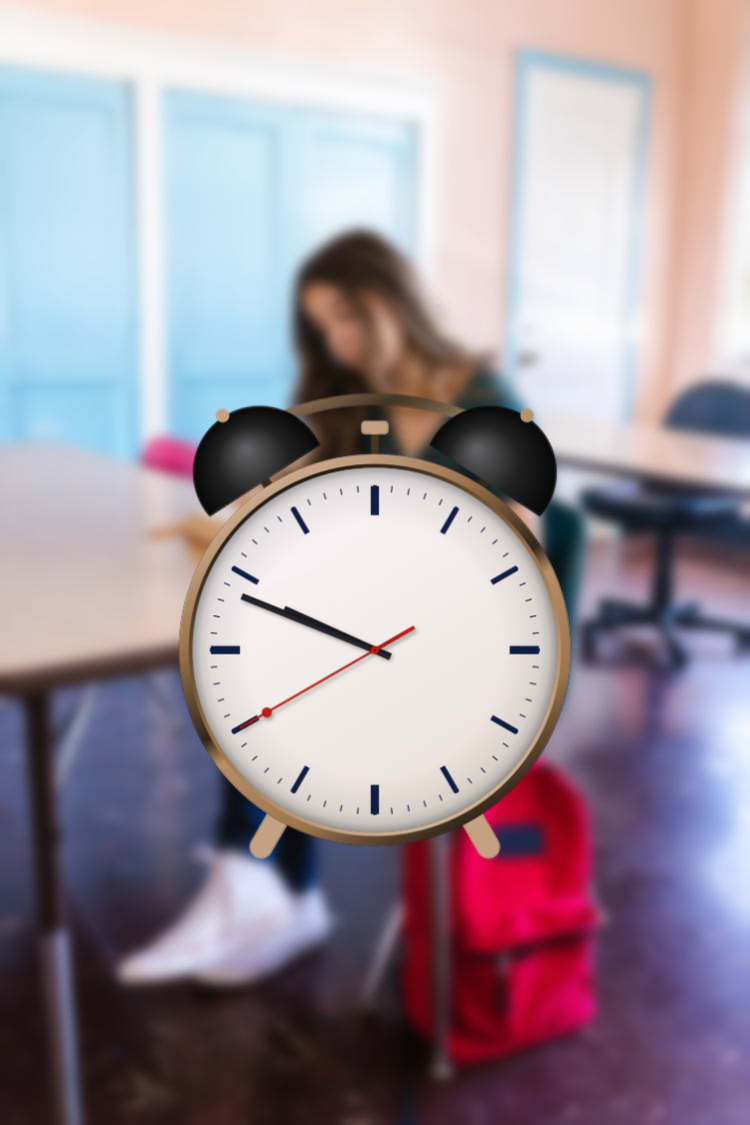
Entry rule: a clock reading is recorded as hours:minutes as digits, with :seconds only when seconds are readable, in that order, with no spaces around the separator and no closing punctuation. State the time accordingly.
9:48:40
